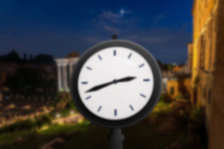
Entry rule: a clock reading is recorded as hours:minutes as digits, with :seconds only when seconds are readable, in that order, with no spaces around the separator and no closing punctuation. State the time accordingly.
2:42
